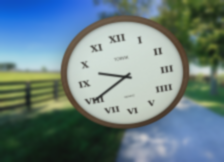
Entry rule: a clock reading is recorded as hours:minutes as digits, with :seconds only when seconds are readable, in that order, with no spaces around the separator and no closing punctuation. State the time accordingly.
9:40
